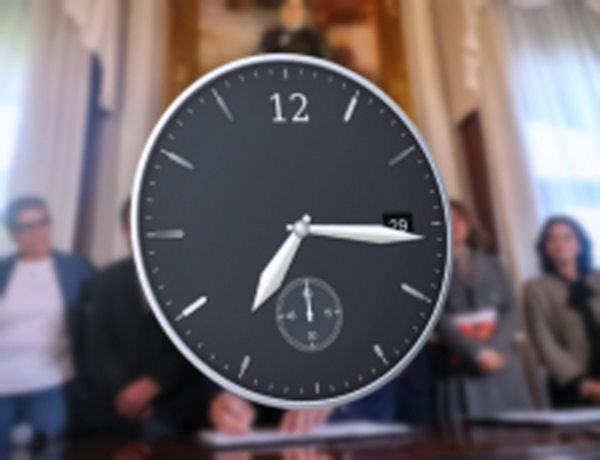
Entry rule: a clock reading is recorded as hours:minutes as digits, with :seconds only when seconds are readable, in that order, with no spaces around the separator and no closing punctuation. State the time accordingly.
7:16
